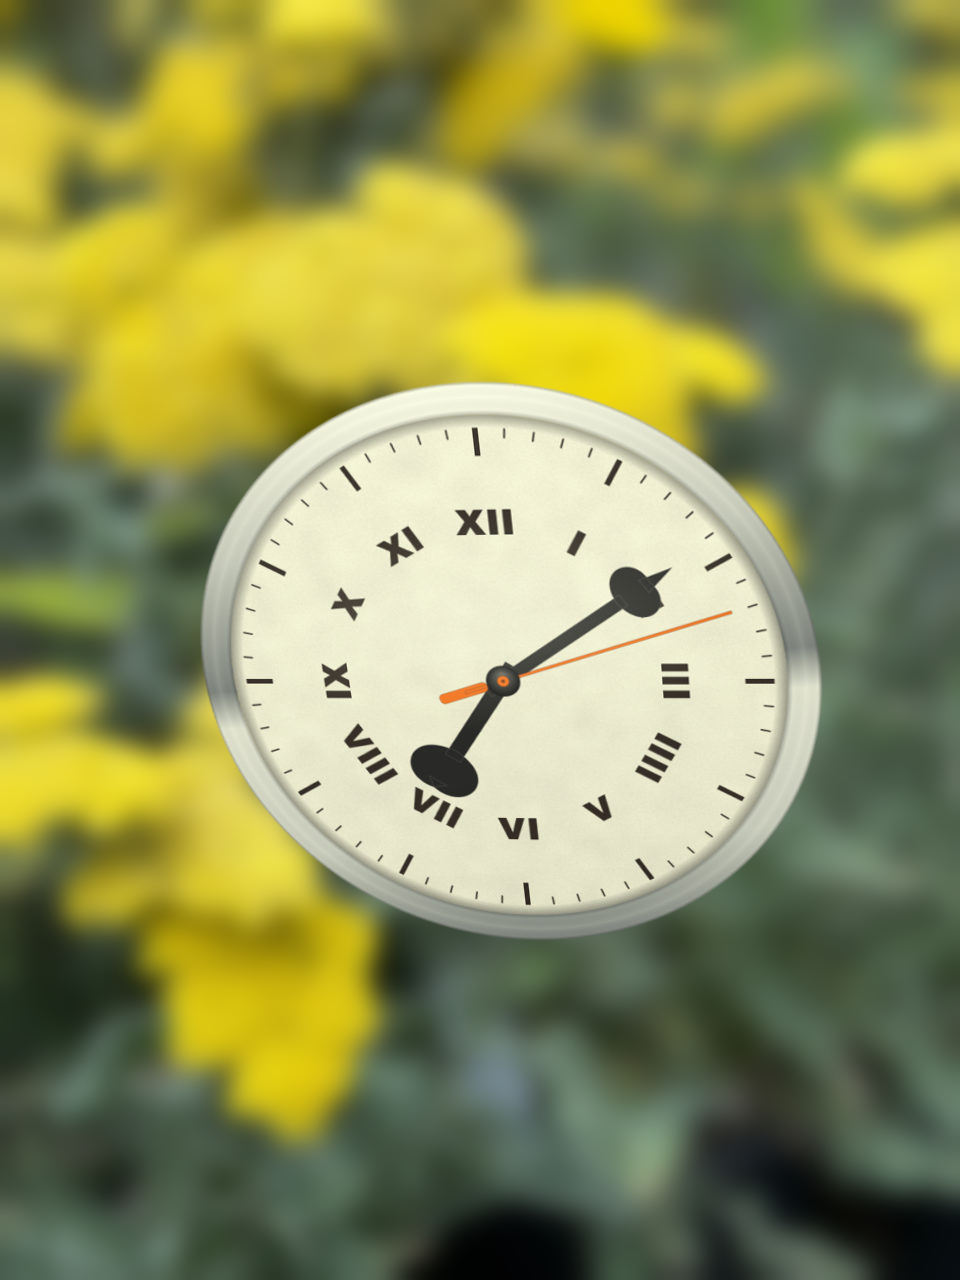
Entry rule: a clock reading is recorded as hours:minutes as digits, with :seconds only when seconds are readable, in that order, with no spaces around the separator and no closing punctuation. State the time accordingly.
7:09:12
